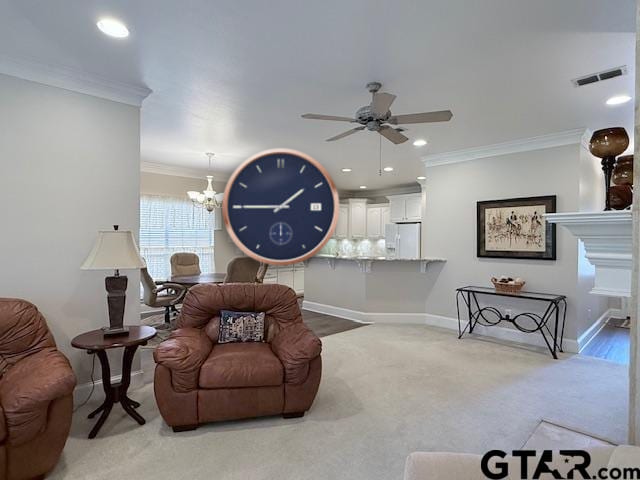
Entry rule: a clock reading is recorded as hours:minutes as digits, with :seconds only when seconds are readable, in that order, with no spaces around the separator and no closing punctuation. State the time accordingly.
1:45
